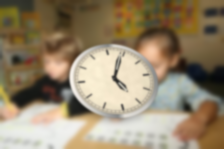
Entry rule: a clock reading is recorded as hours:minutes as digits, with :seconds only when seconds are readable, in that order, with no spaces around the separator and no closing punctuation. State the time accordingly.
5:04
